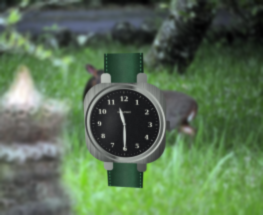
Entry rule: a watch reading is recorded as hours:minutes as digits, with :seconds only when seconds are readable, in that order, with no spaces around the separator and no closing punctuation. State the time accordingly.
11:30
